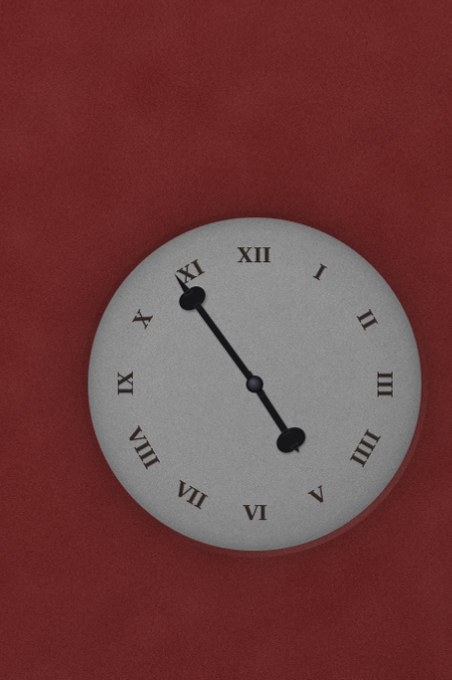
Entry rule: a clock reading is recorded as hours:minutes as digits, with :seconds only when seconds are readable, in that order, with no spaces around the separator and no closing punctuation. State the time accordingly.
4:54
